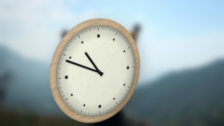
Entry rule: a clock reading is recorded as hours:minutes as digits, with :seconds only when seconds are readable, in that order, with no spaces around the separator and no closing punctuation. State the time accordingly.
10:49
